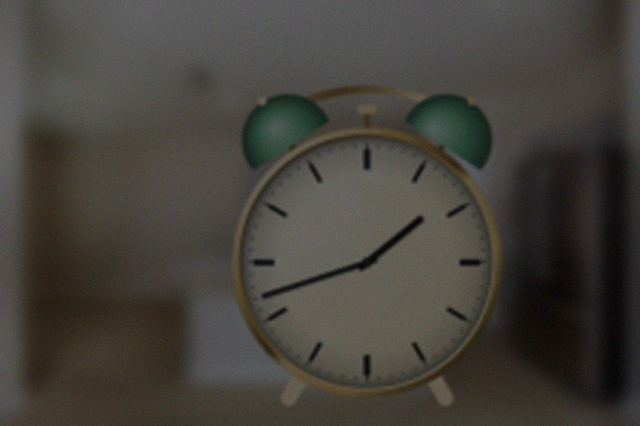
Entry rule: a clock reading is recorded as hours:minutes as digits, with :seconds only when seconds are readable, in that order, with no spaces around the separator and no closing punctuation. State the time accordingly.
1:42
